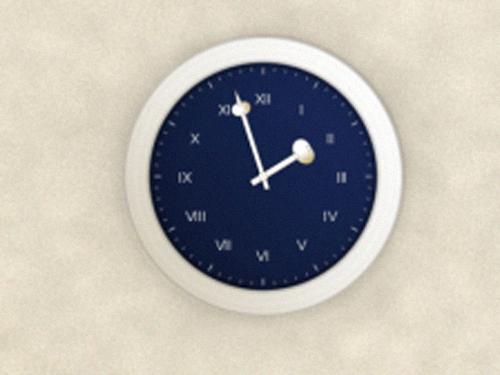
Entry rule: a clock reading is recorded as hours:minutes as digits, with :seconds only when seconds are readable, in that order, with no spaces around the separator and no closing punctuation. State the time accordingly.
1:57
